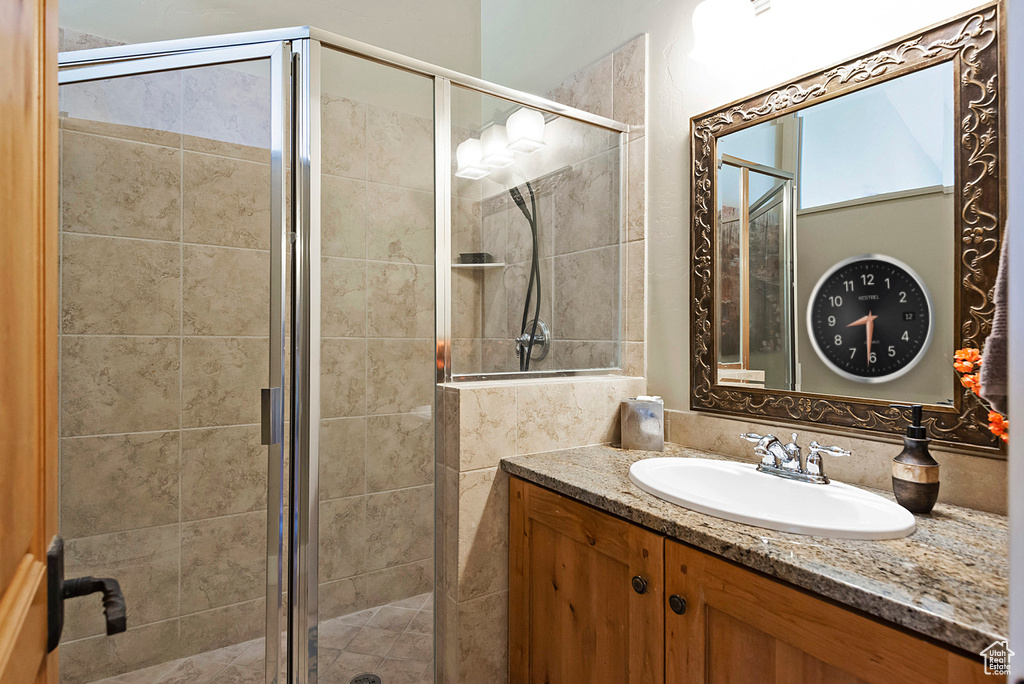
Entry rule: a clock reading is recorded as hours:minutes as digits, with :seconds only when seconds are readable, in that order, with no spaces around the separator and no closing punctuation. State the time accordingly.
8:31
